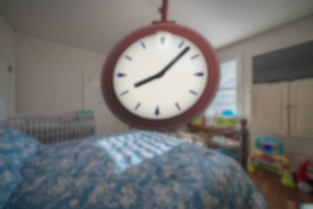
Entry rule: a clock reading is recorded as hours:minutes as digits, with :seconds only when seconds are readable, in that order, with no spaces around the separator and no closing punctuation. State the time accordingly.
8:07
